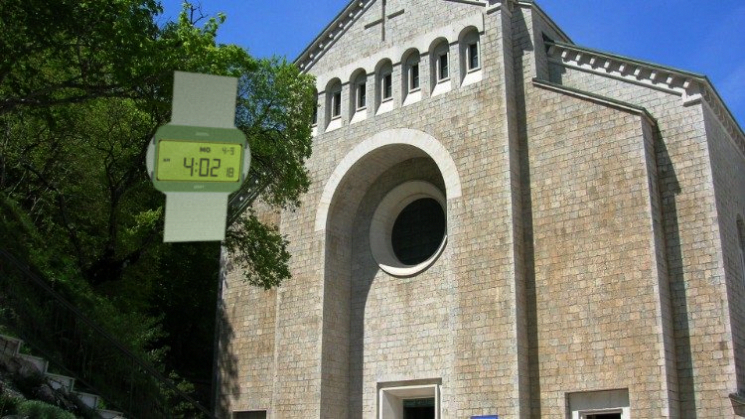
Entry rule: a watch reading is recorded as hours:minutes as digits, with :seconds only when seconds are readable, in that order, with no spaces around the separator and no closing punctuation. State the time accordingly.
4:02:18
